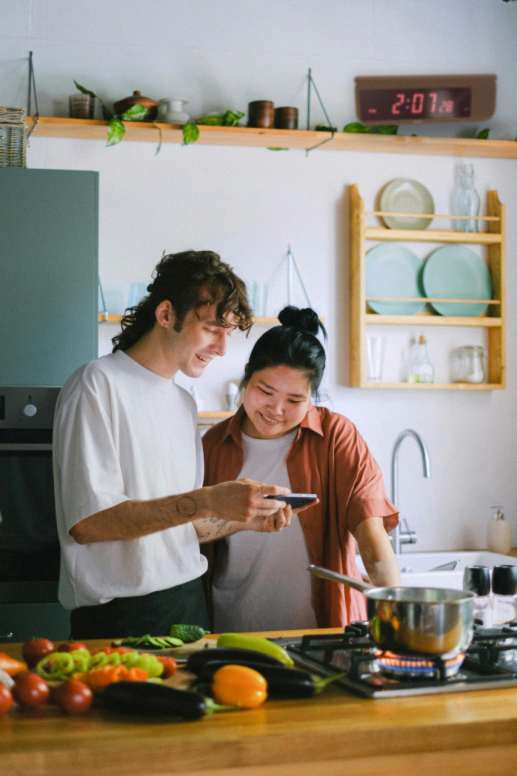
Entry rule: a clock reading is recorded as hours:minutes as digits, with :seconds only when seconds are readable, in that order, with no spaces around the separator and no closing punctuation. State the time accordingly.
2:07
